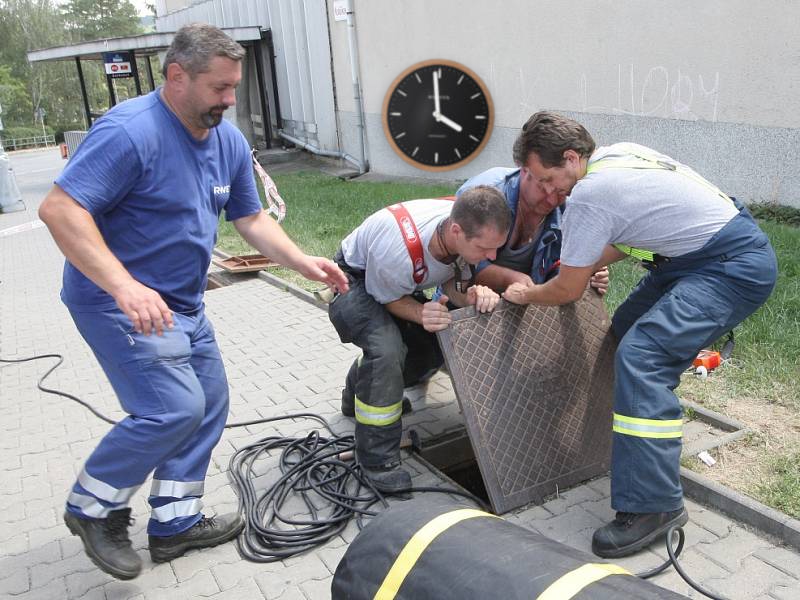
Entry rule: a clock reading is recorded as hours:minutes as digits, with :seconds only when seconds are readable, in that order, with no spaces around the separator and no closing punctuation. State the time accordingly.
3:59
